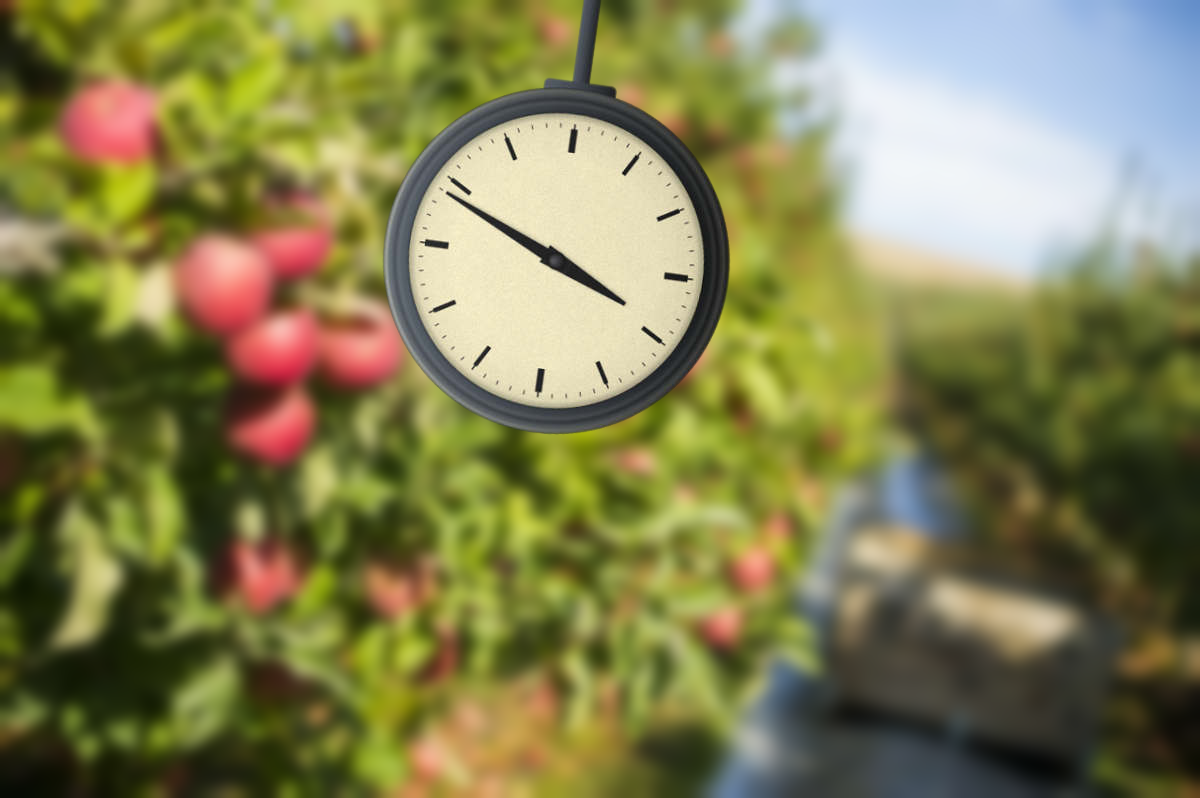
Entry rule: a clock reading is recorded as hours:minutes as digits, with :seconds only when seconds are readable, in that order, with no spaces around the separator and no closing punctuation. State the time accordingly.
3:49
